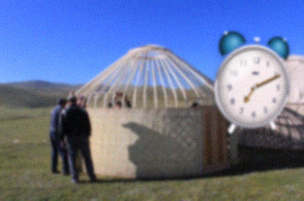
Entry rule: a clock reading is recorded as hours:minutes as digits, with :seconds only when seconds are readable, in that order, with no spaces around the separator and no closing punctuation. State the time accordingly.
7:11
